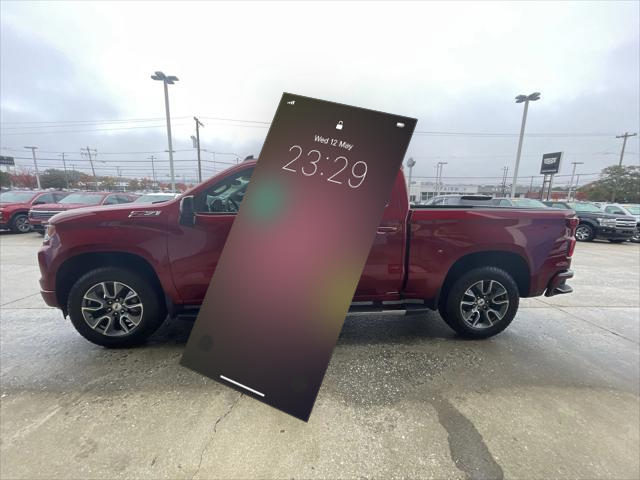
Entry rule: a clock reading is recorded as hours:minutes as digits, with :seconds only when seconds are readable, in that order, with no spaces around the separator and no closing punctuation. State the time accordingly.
23:29
